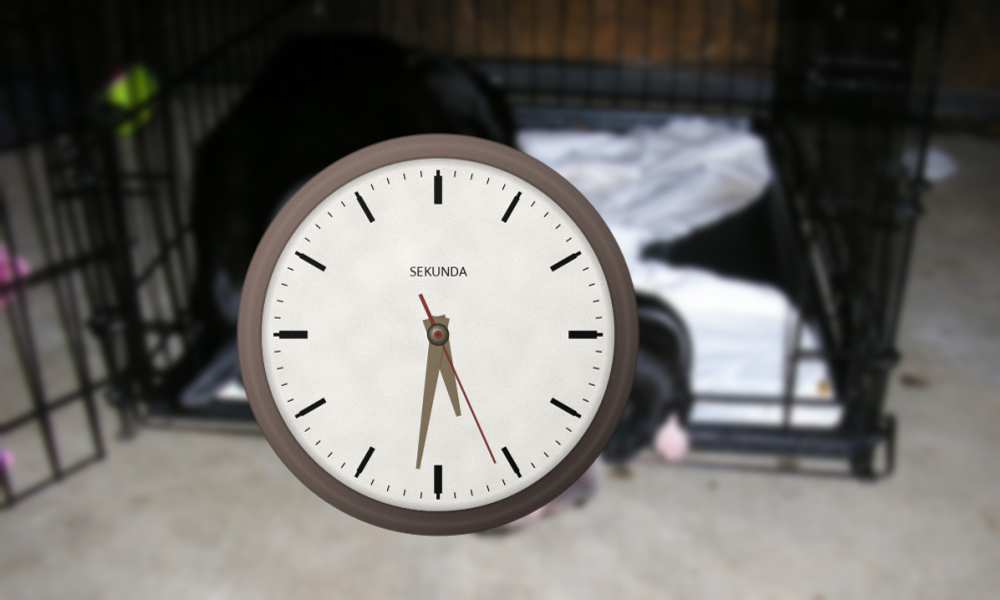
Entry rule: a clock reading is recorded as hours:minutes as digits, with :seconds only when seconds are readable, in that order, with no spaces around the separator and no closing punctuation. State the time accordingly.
5:31:26
